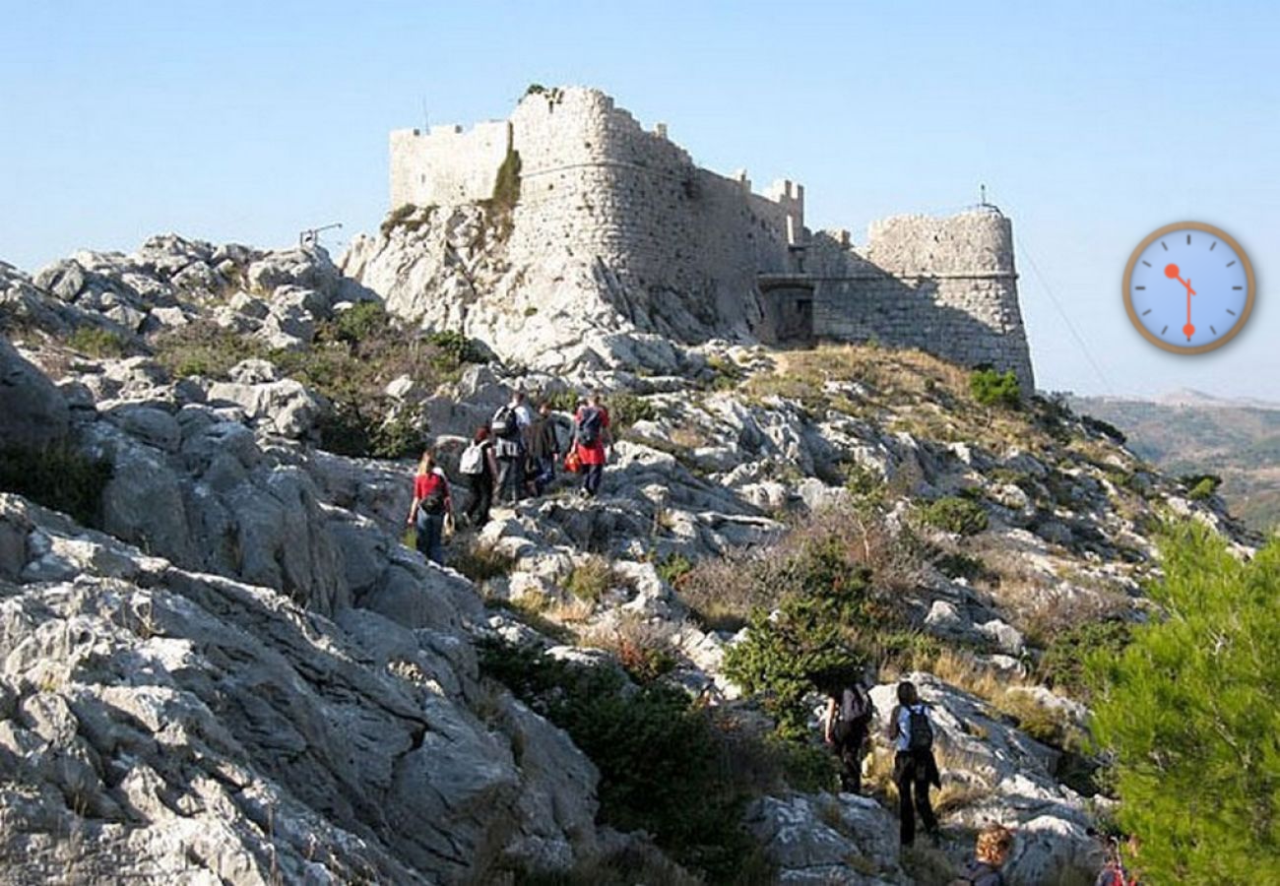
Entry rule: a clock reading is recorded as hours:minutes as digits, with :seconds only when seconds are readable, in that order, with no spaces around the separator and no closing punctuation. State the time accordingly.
10:30
